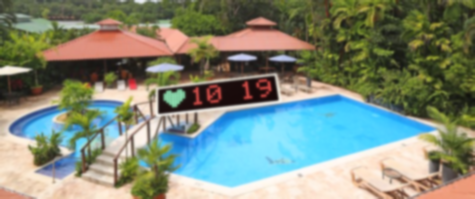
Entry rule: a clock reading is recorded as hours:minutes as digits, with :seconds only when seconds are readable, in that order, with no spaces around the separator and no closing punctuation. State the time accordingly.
10:19
